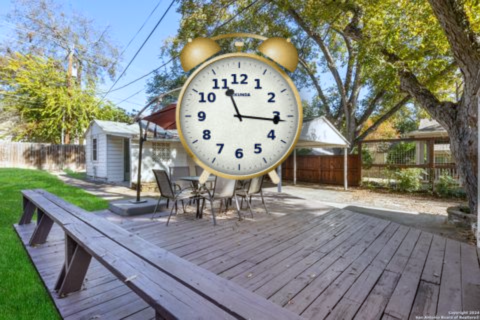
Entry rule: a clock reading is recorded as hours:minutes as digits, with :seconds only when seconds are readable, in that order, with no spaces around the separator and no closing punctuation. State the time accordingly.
11:16
